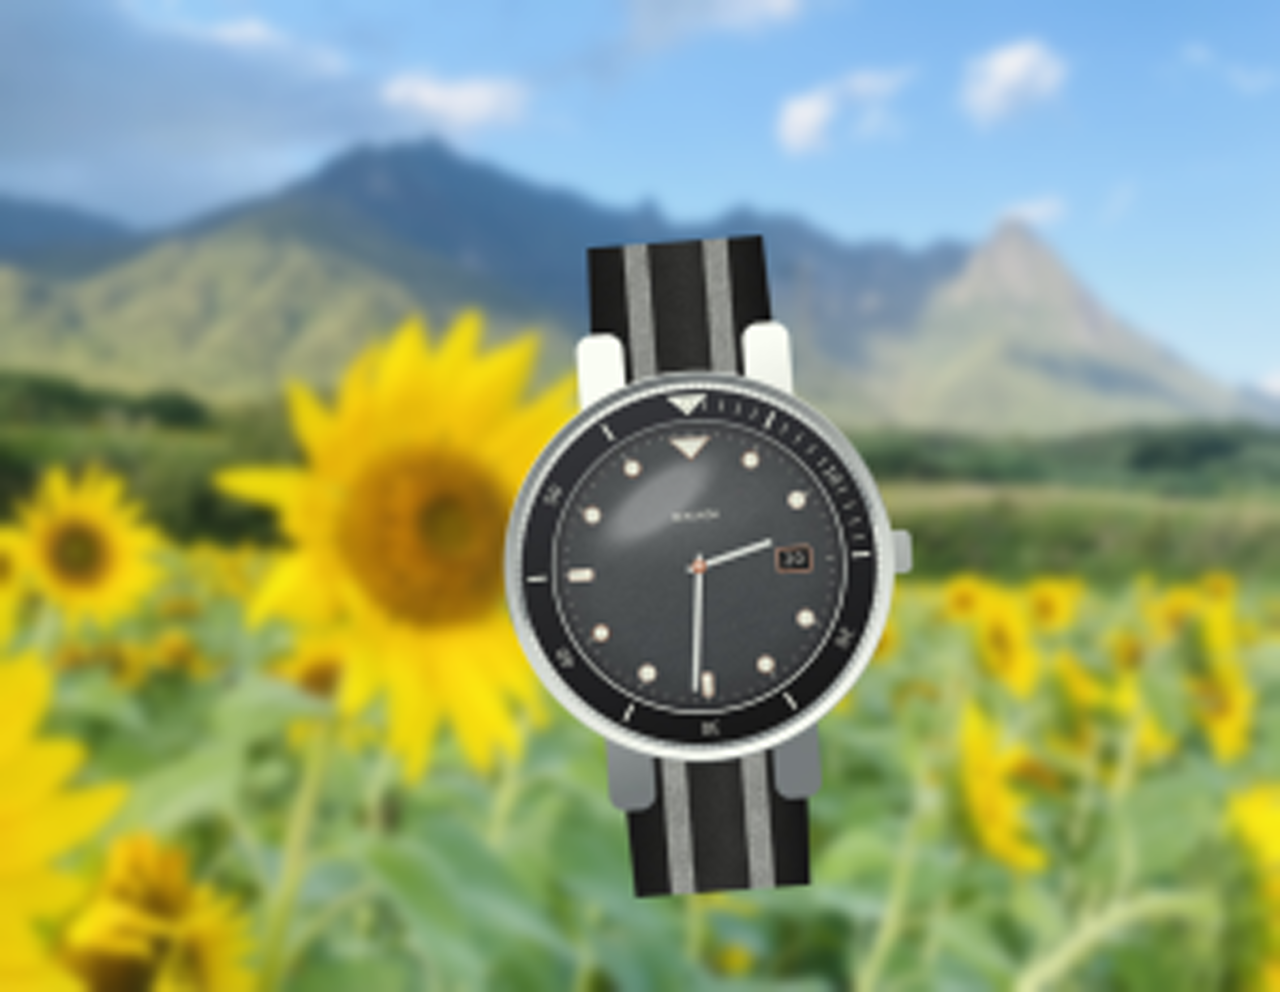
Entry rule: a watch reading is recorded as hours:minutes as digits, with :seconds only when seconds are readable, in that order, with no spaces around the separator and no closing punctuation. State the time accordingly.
2:31
